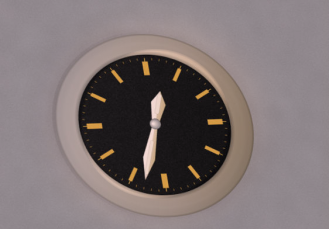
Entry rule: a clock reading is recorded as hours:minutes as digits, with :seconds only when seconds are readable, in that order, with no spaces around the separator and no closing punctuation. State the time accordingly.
12:33
